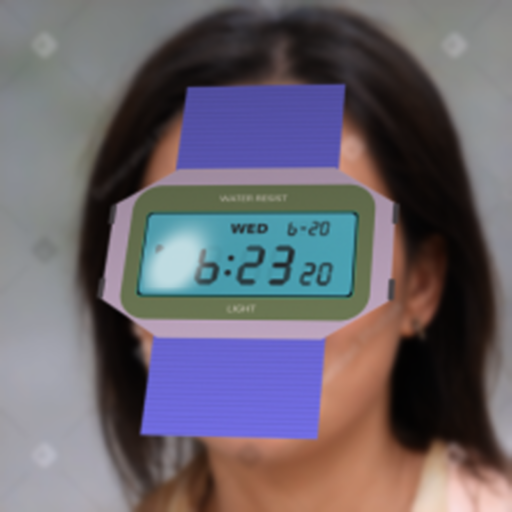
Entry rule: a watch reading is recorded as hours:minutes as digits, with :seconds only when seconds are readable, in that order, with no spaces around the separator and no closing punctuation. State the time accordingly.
6:23:20
